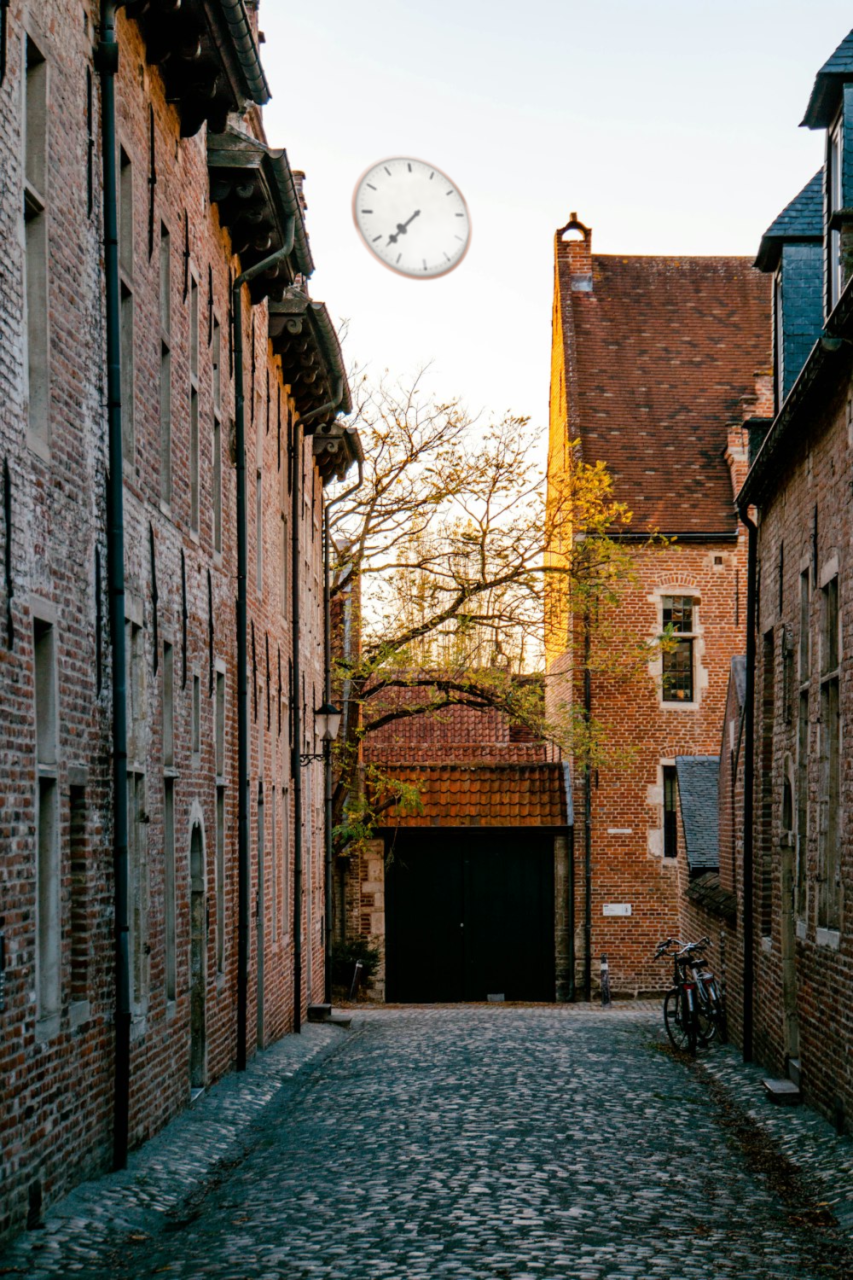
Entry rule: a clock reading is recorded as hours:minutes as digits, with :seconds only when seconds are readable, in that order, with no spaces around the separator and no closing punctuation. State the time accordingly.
7:38
